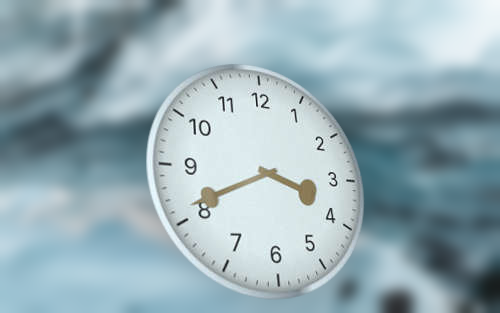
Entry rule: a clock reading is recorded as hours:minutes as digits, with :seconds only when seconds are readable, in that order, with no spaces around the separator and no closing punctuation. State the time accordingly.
3:41
